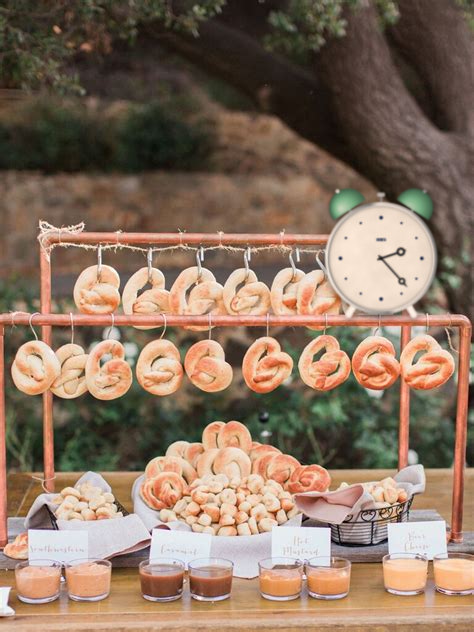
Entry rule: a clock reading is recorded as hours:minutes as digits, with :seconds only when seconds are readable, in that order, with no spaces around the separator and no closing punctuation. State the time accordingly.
2:23
